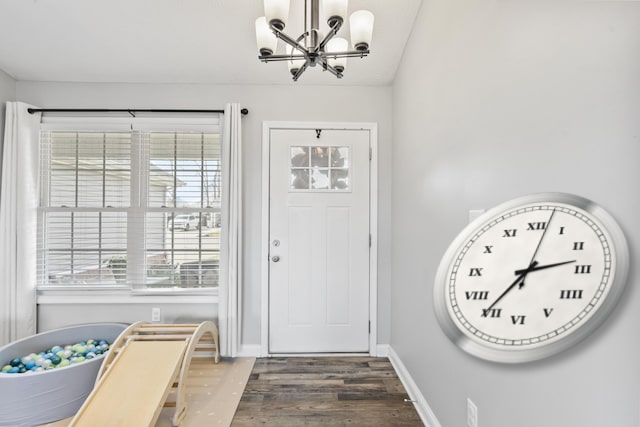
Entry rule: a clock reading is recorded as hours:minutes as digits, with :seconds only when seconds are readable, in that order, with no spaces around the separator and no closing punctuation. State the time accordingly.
2:36:02
